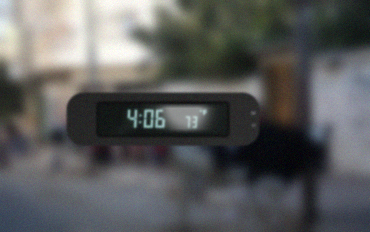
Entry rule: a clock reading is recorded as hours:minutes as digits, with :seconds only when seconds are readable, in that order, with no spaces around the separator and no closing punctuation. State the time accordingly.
4:06
